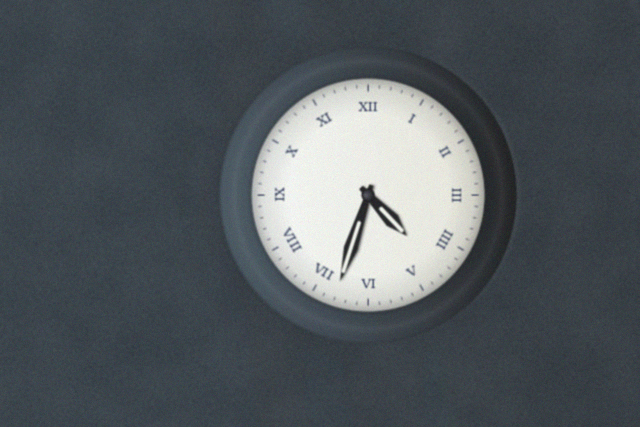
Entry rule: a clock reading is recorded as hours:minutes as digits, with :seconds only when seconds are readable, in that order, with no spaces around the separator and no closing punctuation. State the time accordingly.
4:33
